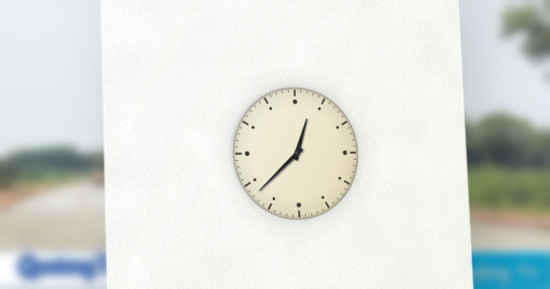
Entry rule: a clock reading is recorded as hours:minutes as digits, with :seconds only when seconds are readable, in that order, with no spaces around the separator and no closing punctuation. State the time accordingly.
12:38
